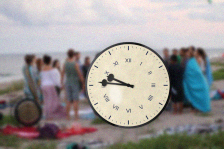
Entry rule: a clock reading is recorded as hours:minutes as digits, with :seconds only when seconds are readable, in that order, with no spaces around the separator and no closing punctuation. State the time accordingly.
9:46
